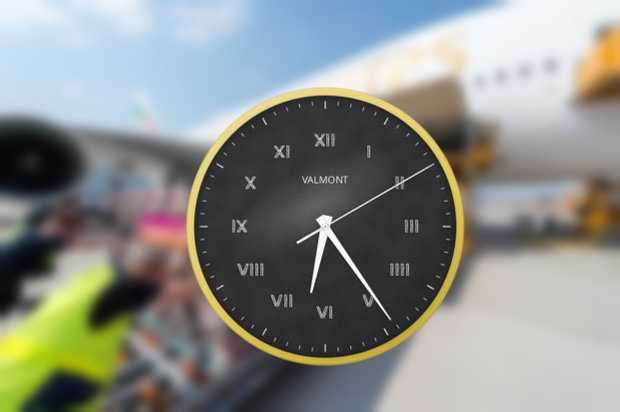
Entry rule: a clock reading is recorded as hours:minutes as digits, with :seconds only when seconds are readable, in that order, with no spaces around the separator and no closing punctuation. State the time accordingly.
6:24:10
